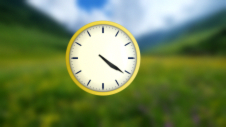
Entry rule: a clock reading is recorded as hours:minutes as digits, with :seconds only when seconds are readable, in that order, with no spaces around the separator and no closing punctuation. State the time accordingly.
4:21
